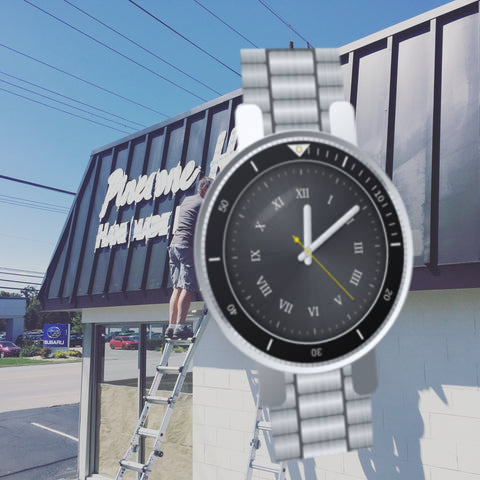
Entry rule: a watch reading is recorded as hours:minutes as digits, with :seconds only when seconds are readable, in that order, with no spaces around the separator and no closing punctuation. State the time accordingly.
12:09:23
